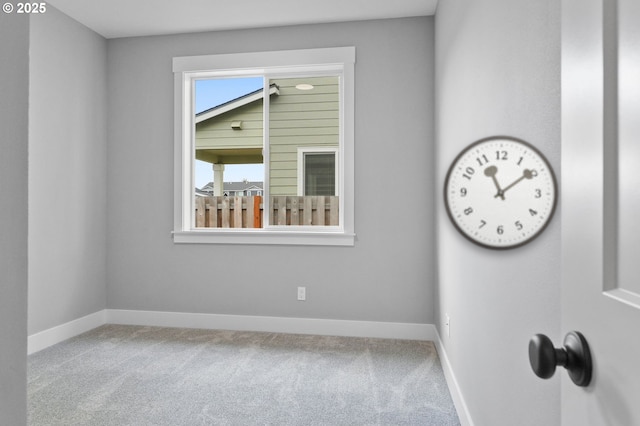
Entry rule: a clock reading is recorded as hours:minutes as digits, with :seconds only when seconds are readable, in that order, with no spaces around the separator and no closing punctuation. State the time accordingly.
11:09
